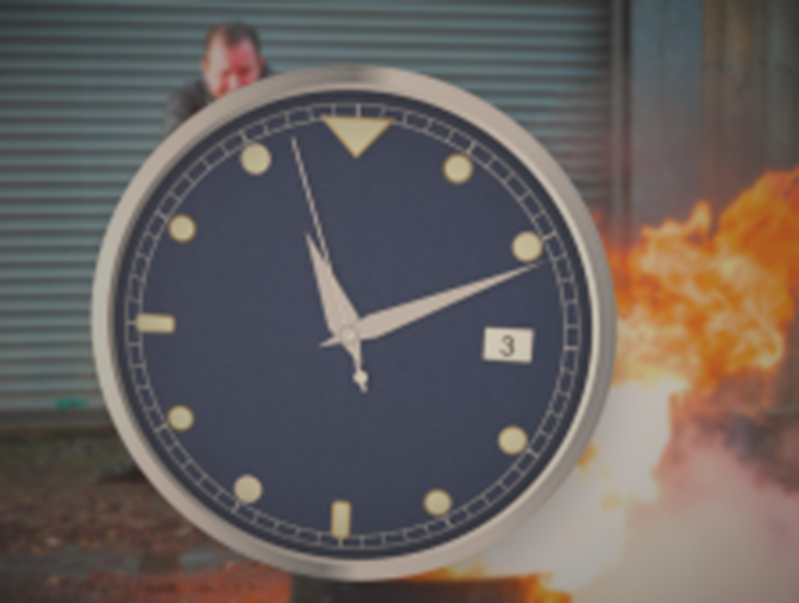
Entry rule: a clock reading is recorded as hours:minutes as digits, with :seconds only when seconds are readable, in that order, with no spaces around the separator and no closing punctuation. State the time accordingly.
11:10:57
